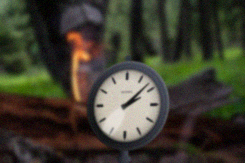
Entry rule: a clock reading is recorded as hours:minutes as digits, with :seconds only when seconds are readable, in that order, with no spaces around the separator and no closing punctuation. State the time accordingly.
2:08
